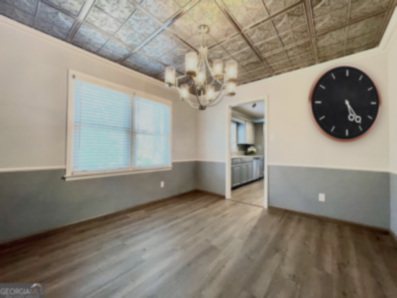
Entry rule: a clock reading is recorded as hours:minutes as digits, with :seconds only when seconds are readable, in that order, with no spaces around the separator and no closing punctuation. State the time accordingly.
5:24
